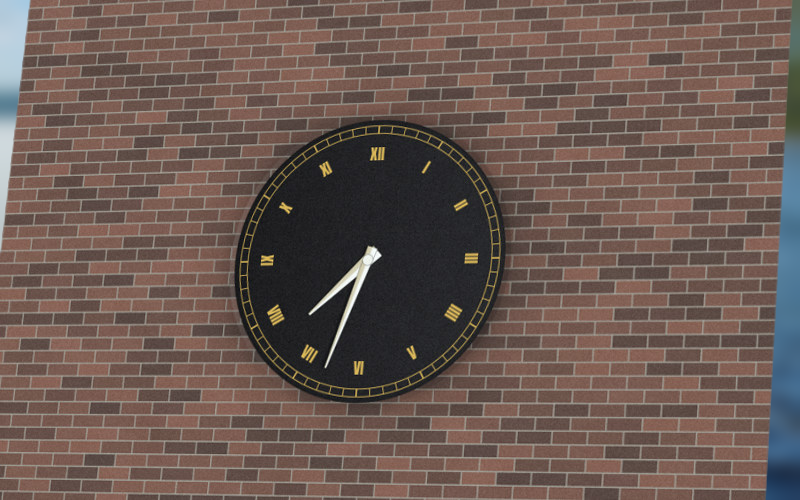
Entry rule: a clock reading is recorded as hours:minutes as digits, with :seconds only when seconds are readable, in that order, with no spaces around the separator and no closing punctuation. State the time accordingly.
7:33
